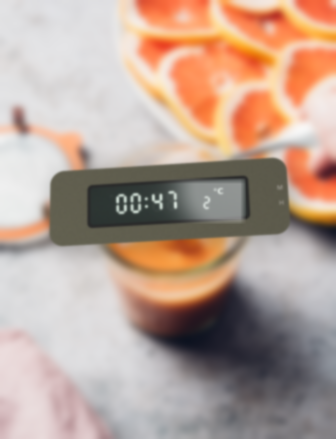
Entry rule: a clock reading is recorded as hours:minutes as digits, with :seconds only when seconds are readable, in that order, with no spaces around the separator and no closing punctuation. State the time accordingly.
0:47
